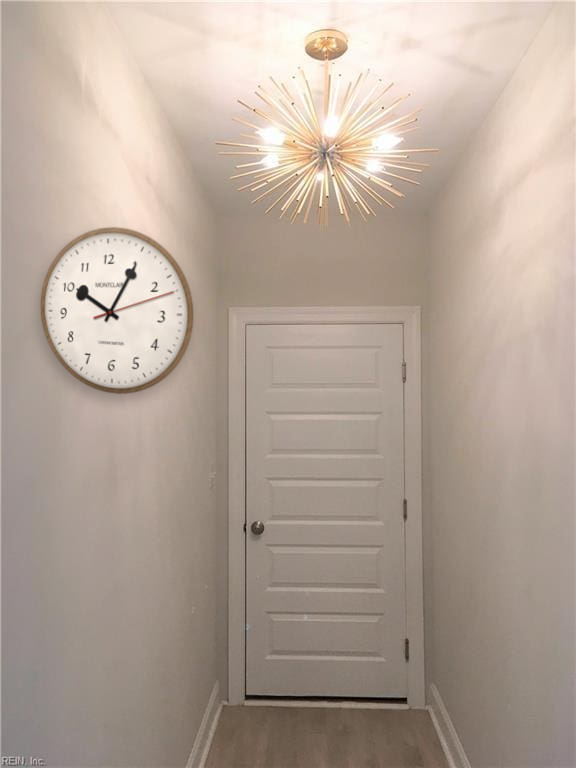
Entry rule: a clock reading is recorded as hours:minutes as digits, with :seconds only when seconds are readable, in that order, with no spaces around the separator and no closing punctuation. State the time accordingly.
10:05:12
